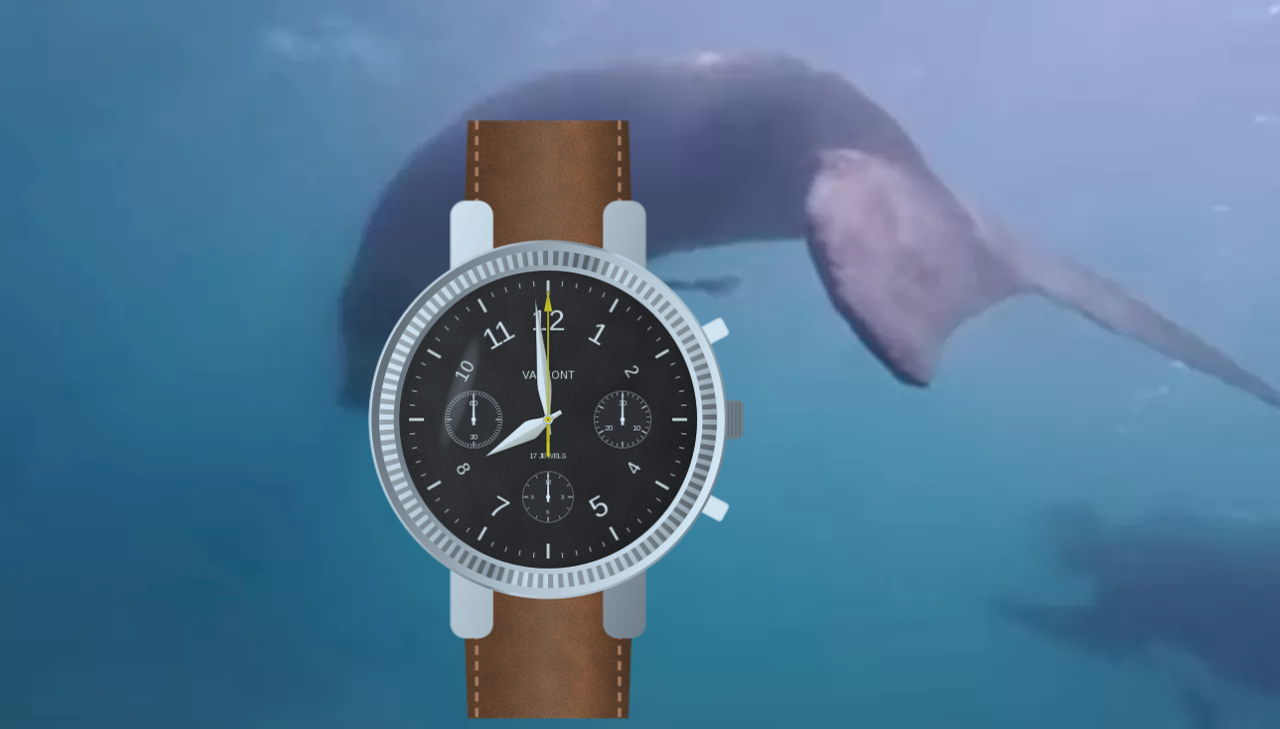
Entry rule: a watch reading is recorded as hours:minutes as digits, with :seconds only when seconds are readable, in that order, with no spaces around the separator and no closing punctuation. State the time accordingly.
7:59
